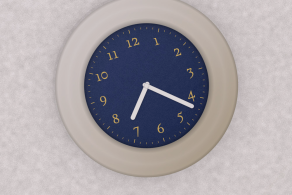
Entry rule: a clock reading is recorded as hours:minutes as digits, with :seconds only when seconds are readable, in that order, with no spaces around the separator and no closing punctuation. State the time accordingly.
7:22
